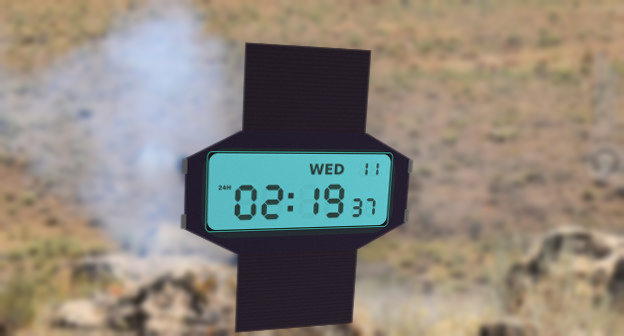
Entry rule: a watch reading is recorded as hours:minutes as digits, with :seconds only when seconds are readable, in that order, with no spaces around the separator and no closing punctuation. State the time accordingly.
2:19:37
